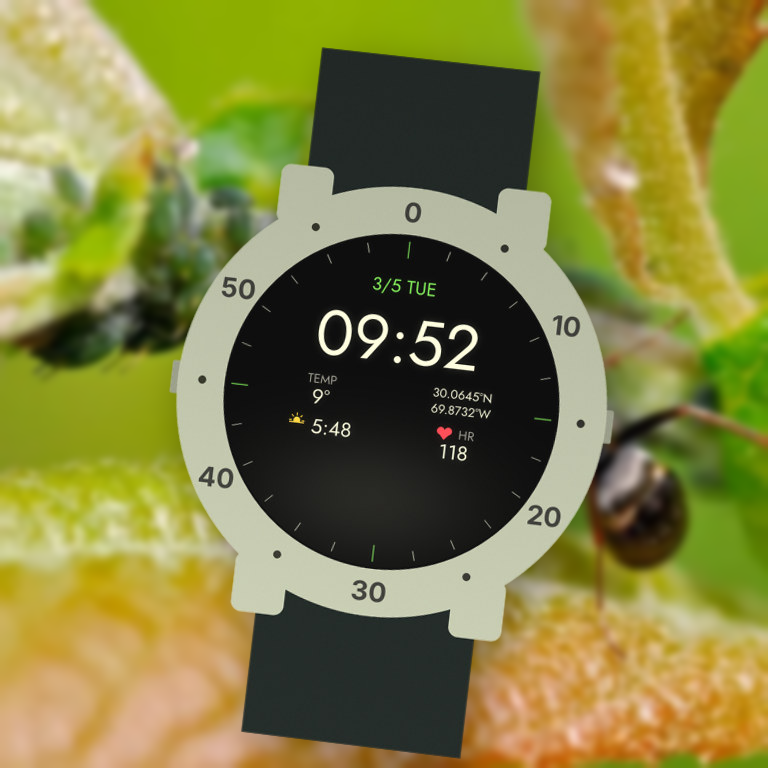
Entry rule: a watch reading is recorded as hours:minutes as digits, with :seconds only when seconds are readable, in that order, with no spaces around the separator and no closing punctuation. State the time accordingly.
9:52
